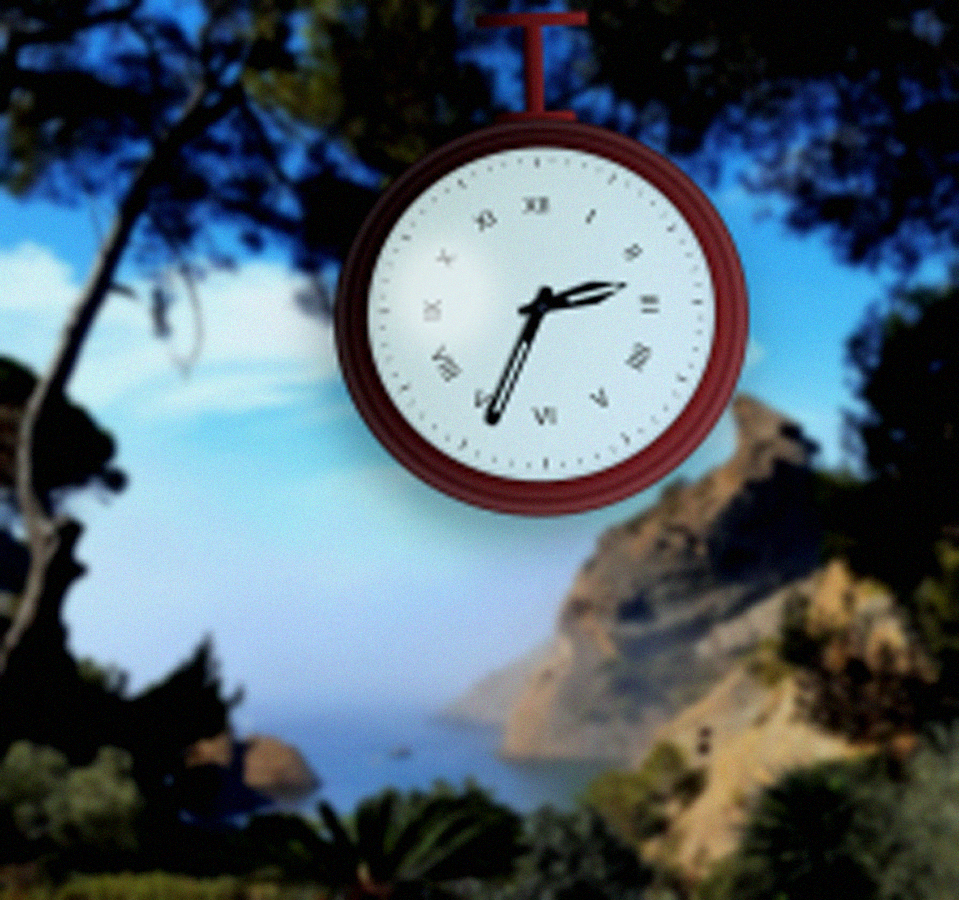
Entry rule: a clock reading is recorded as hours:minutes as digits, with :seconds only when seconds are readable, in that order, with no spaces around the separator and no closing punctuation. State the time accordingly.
2:34
